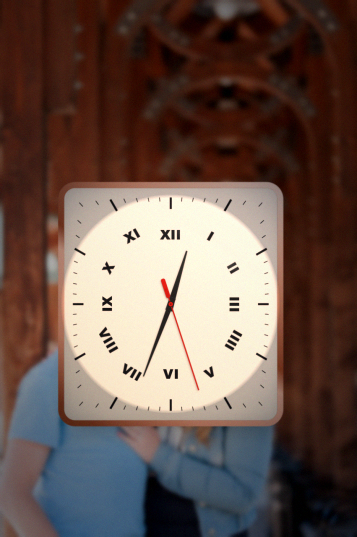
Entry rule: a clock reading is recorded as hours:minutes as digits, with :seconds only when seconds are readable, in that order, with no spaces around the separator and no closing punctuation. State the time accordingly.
12:33:27
